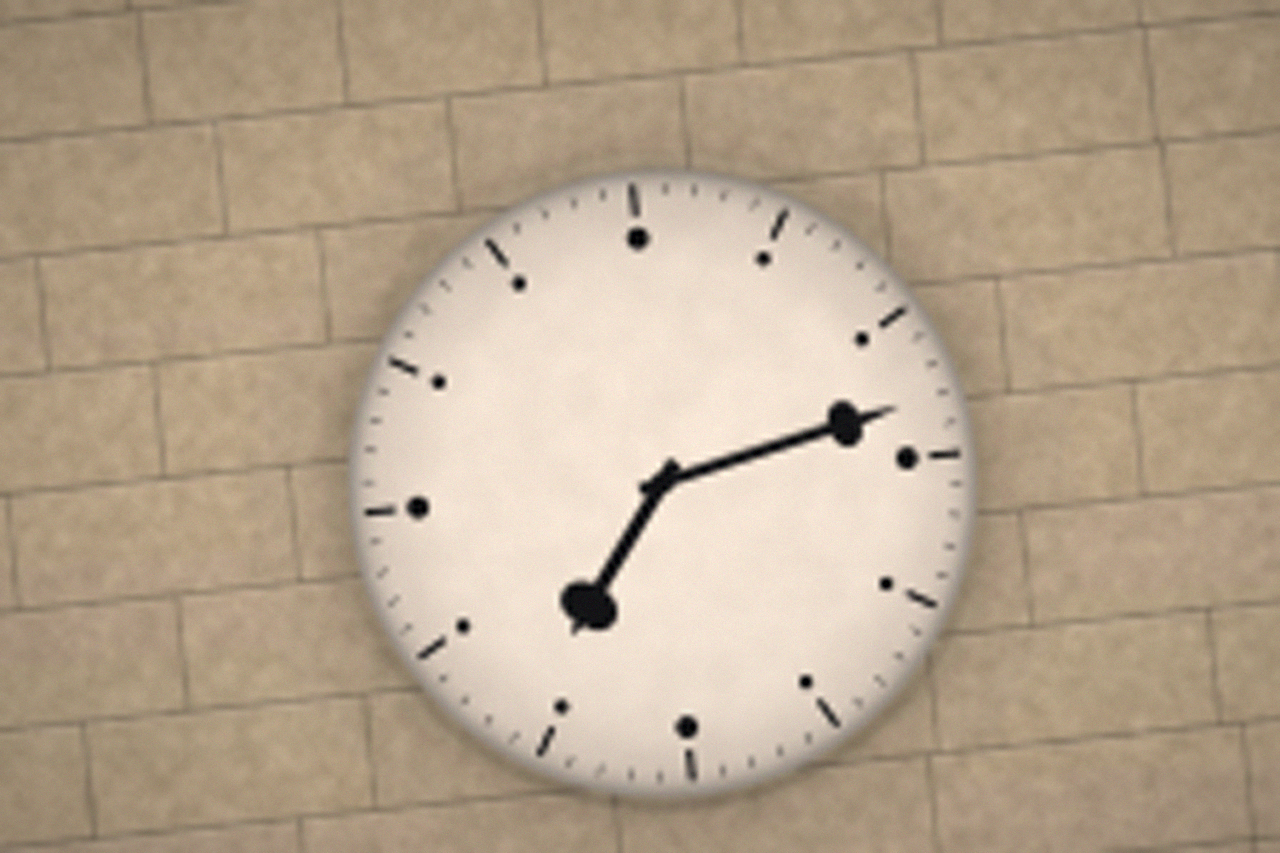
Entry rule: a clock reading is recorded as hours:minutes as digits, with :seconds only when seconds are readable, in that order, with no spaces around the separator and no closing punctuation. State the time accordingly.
7:13
